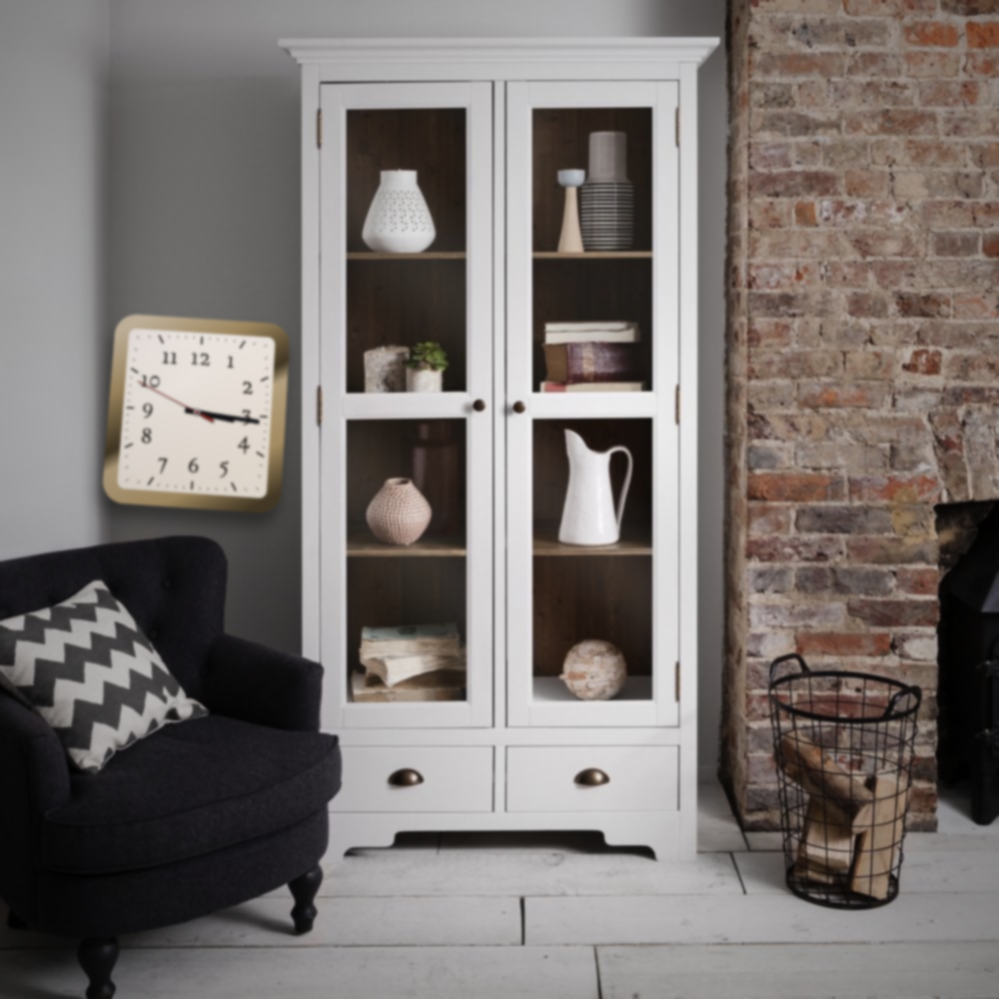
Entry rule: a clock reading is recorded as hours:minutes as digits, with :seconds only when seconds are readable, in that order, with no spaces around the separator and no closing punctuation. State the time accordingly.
3:15:49
